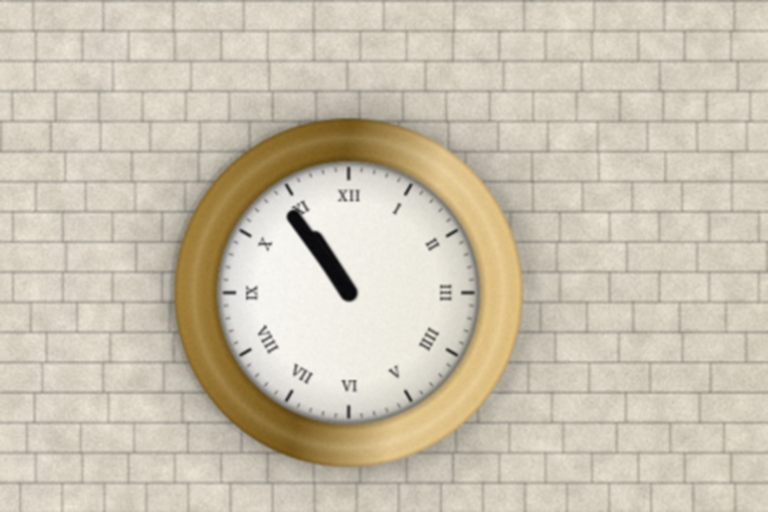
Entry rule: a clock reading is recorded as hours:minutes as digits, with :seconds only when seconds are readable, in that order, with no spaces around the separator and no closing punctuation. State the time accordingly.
10:54
